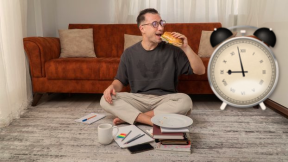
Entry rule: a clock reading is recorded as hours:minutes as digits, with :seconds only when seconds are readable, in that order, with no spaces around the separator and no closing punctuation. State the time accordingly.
8:58
